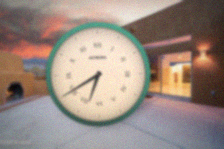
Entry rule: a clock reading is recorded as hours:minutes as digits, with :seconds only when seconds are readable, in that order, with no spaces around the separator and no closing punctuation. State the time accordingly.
6:40
